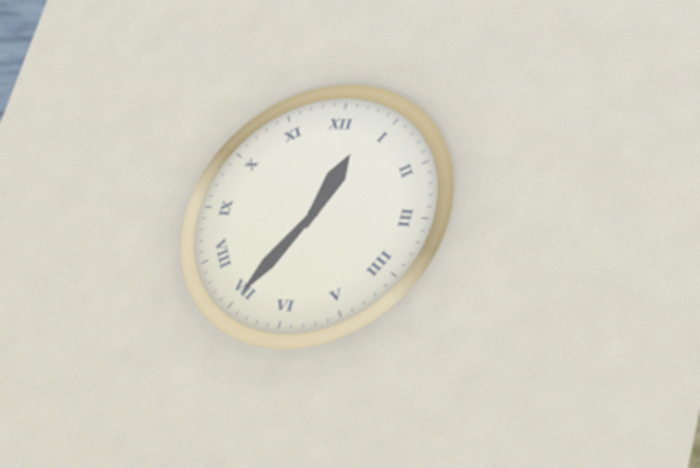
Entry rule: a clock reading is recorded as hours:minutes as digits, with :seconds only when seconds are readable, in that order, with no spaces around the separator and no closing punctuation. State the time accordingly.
12:35
